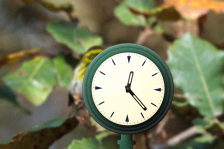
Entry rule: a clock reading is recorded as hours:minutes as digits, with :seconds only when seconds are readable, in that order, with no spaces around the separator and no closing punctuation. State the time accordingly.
12:23
